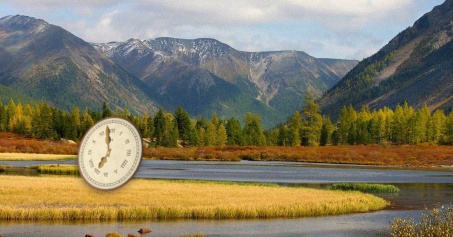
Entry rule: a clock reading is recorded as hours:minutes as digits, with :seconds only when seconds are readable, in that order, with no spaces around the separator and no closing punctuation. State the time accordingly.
6:58
